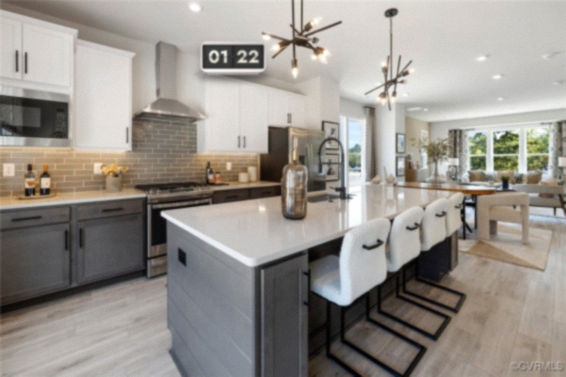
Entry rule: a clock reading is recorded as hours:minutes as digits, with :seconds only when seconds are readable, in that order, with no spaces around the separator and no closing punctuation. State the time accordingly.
1:22
